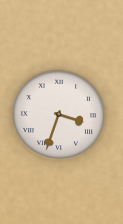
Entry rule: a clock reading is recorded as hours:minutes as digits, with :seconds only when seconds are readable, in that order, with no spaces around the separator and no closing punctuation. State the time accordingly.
3:33
